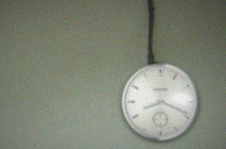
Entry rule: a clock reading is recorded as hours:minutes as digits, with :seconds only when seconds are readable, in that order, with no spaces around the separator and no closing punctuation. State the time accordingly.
8:19
